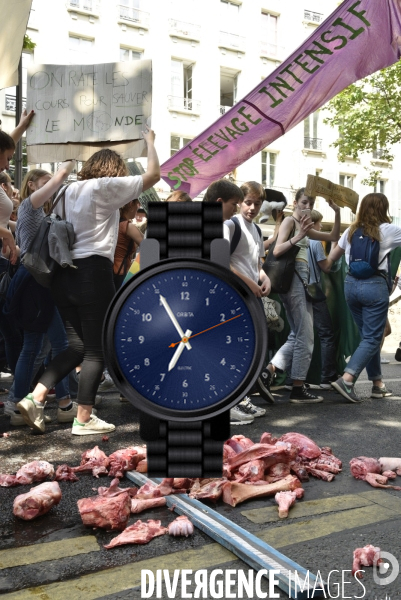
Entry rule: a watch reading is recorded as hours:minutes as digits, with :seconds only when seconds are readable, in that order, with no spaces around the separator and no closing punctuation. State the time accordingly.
6:55:11
